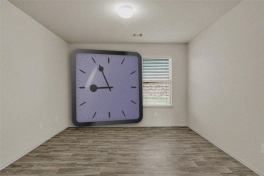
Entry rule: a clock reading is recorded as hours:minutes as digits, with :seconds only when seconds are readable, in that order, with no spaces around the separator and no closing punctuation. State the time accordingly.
8:56
